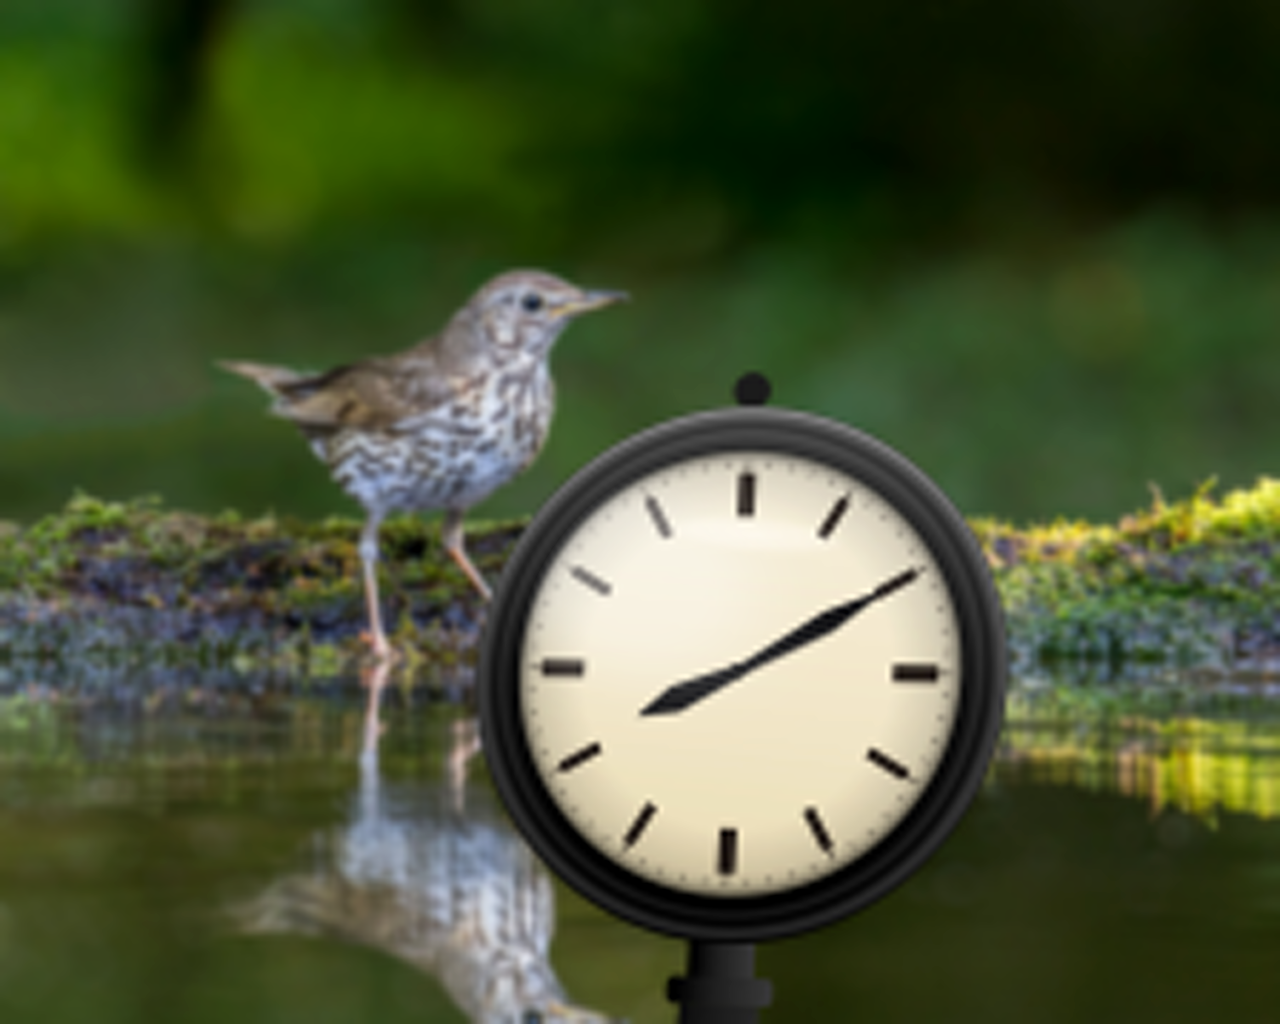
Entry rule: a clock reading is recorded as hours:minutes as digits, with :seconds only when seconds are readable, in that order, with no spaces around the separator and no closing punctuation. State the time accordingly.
8:10
